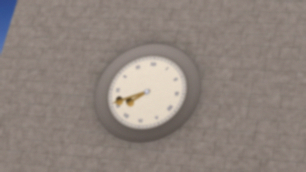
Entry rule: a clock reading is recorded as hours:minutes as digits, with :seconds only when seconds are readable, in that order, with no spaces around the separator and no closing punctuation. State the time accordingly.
7:41
